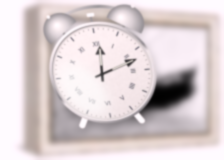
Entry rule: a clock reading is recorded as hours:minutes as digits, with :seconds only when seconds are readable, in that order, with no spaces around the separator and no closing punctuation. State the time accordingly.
12:12
